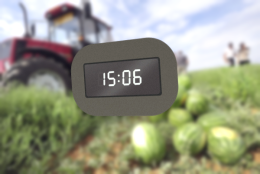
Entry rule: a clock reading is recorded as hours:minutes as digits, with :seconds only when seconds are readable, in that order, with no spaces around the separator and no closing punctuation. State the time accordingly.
15:06
